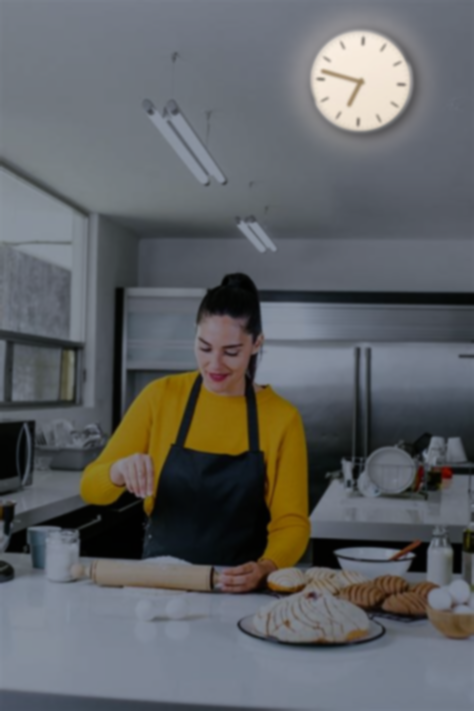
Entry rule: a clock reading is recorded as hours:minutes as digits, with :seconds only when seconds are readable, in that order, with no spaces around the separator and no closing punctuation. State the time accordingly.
6:47
